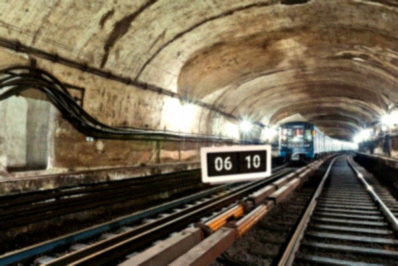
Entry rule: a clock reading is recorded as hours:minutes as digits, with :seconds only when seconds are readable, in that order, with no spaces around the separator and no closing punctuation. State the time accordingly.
6:10
